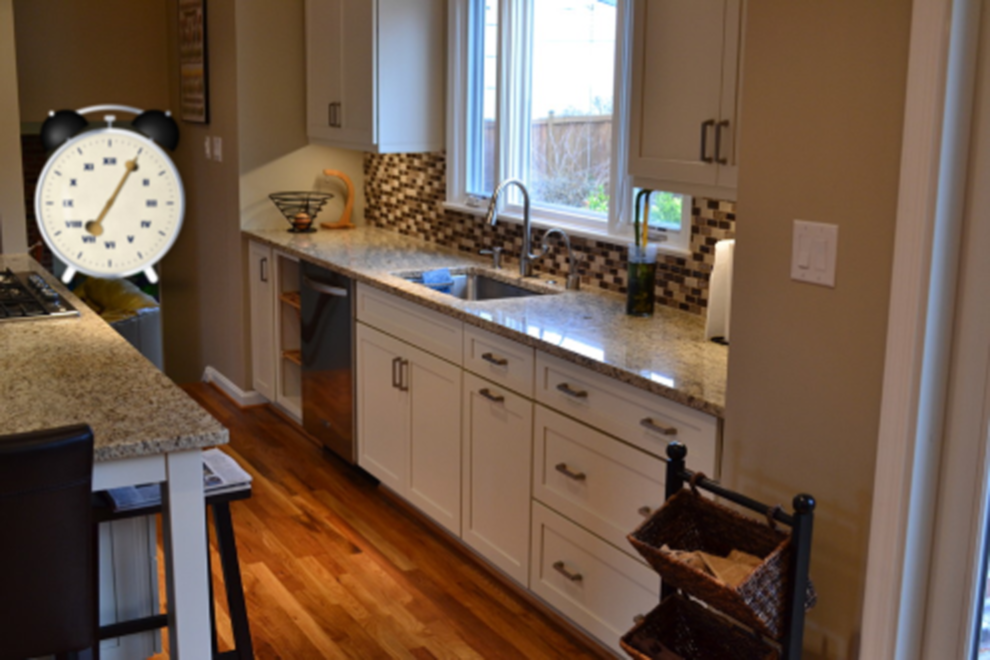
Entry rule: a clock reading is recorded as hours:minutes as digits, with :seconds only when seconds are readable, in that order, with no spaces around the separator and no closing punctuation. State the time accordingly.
7:05
